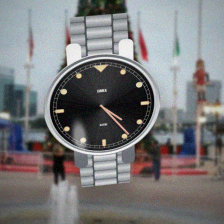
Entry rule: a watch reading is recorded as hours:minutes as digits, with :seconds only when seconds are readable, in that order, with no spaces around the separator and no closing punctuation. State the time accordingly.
4:24
